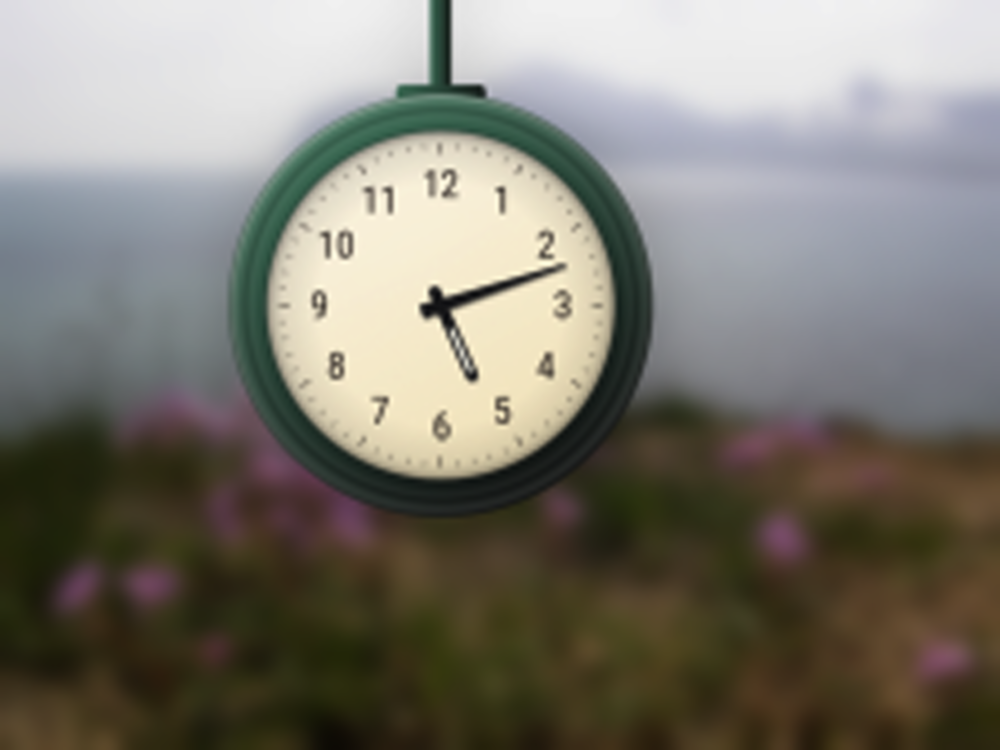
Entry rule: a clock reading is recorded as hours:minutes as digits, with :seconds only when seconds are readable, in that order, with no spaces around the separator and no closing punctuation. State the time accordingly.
5:12
